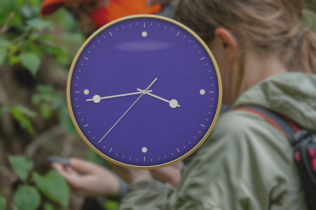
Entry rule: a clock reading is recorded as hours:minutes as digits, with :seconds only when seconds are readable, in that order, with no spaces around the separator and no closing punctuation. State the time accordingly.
3:43:37
